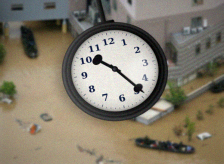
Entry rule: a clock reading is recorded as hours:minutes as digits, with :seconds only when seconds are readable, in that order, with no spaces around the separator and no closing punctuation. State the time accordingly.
10:24
